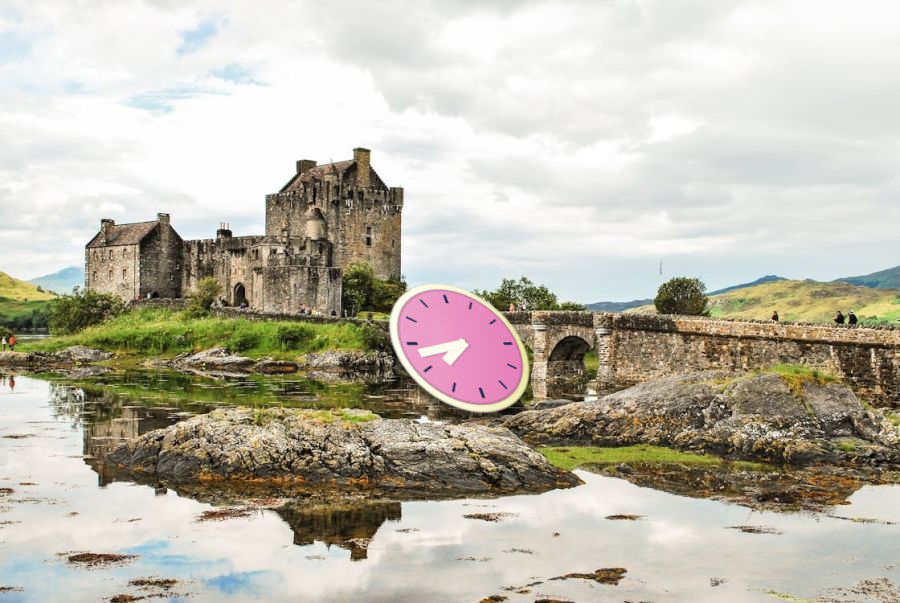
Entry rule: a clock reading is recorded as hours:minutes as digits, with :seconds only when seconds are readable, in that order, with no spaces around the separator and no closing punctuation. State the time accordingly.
7:43
